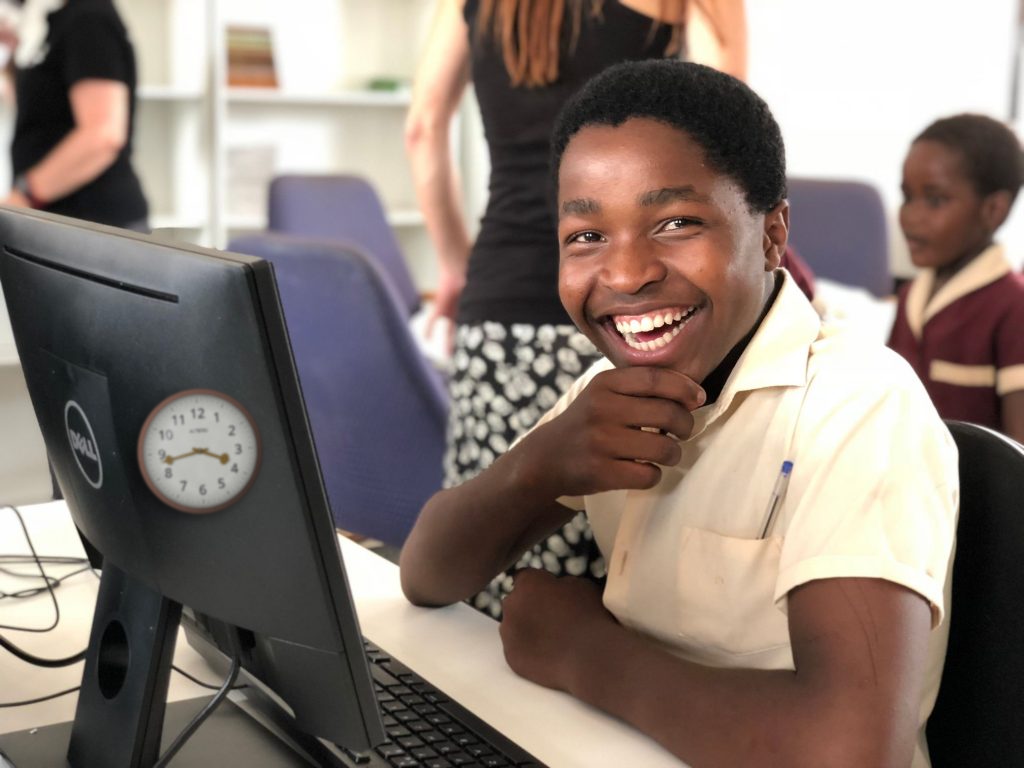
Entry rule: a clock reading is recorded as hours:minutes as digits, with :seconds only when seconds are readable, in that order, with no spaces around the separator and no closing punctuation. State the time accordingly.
3:43
